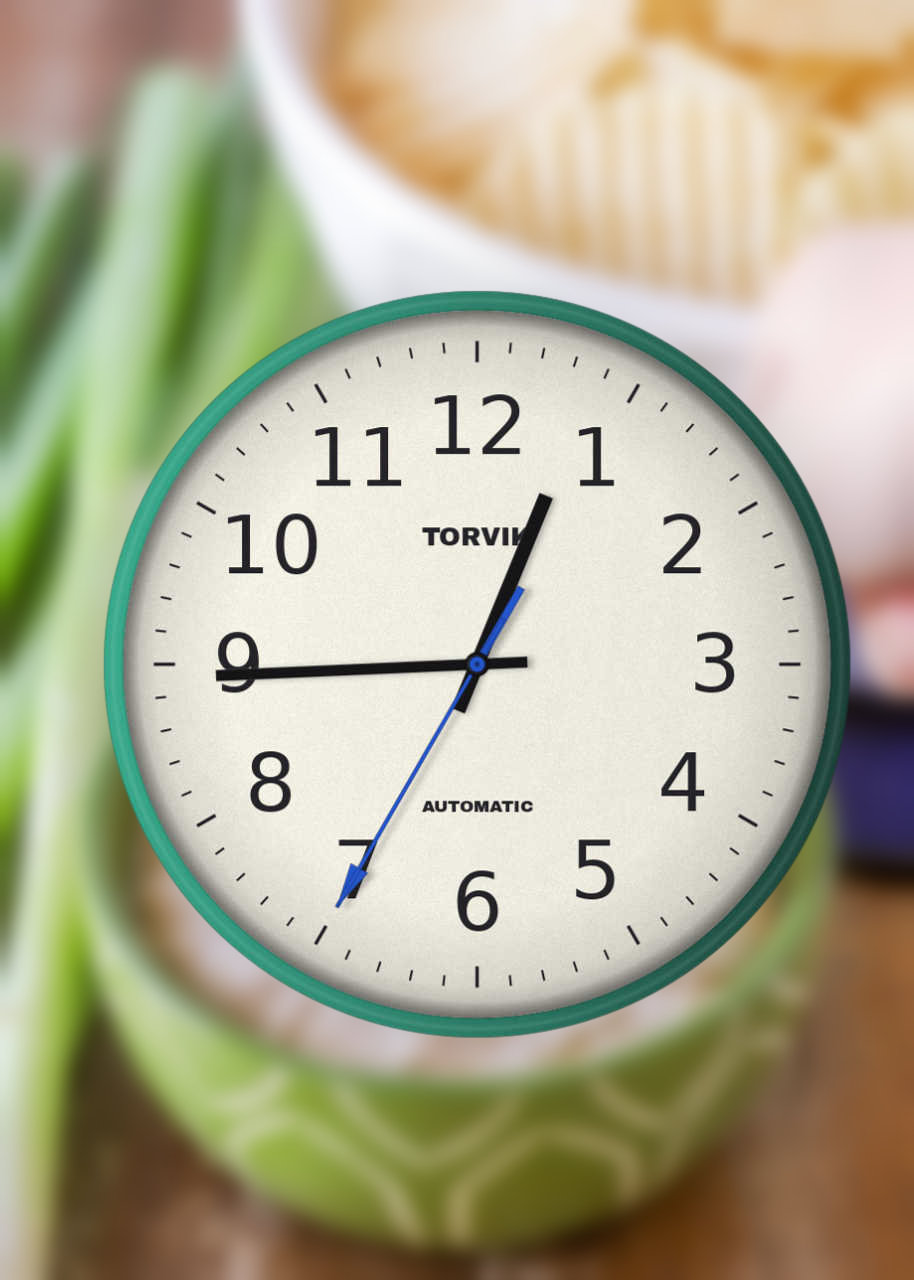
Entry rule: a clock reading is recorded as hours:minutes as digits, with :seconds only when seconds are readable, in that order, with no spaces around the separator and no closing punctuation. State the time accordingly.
12:44:35
